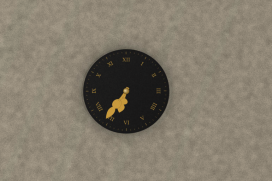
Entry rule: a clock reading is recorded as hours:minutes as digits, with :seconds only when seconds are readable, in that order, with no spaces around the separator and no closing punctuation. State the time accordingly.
6:36
